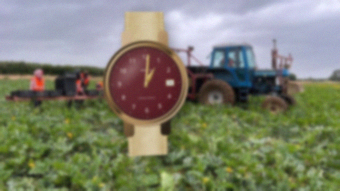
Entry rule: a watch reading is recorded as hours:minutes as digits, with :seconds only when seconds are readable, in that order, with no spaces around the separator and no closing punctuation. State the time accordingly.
1:01
